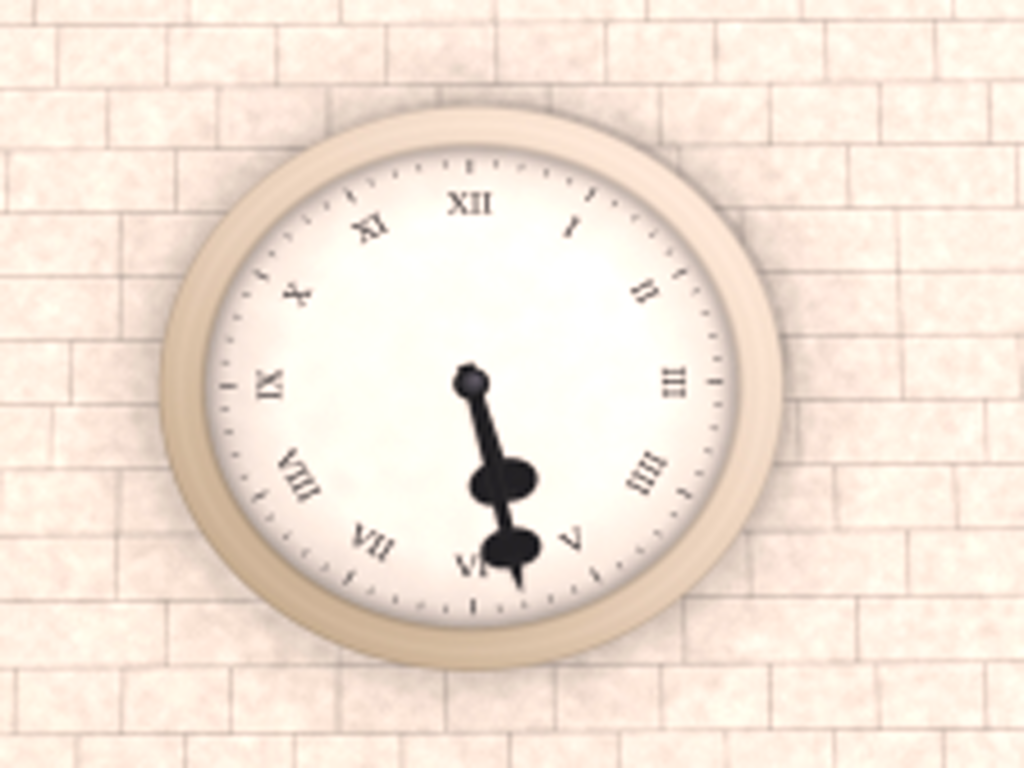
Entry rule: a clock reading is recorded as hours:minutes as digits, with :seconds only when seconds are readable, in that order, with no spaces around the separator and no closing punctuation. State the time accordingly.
5:28
